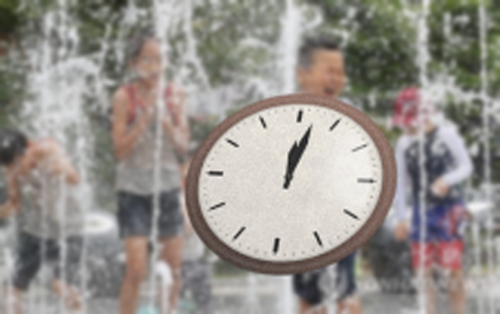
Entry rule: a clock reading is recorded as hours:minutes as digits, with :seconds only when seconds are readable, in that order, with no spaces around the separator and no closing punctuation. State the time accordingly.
12:02
